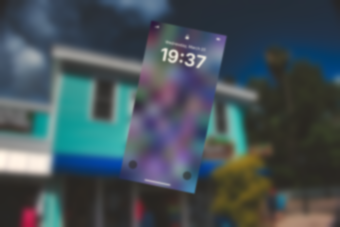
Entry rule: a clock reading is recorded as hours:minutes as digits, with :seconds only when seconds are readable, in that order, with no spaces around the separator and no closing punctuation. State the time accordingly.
19:37
